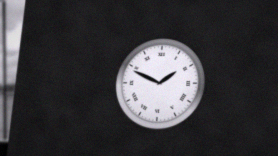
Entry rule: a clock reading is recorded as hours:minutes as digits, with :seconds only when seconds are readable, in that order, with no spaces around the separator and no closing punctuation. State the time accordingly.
1:49
